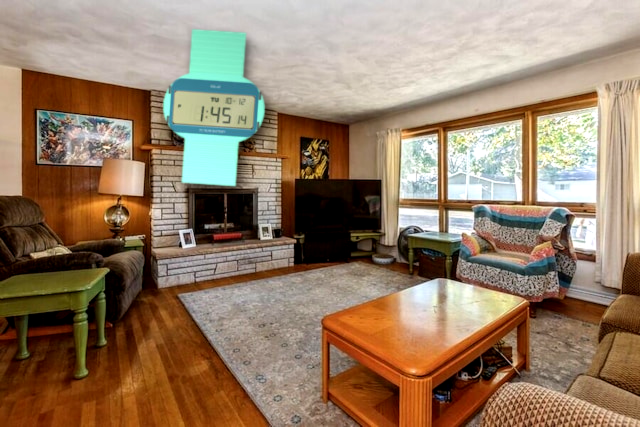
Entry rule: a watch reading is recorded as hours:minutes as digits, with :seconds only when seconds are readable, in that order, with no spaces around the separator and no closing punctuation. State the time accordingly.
1:45
